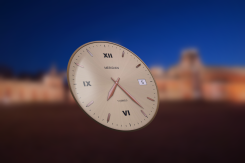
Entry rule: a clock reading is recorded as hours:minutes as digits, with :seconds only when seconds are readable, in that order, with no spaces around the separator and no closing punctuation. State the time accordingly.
7:24
